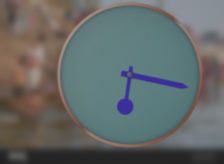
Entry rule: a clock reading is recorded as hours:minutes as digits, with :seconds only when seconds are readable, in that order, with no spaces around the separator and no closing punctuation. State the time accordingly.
6:17
